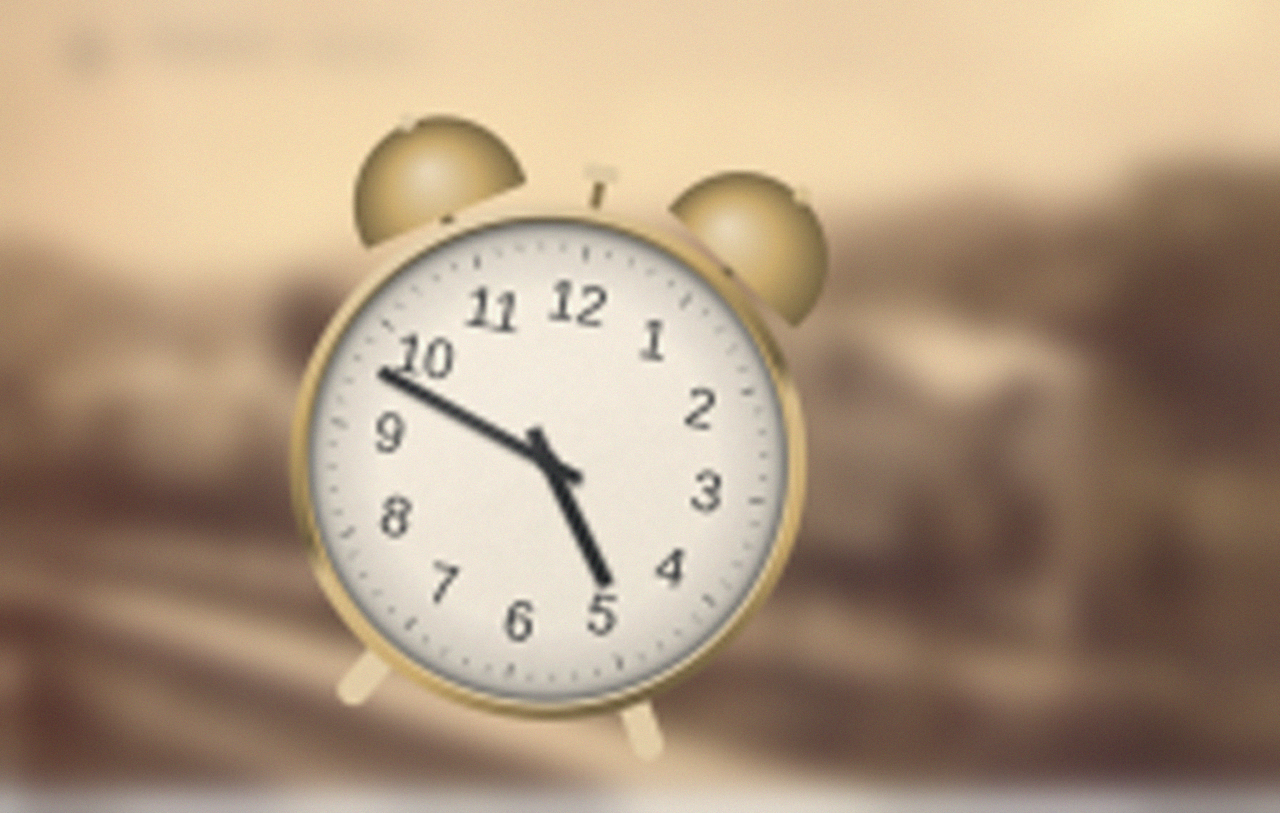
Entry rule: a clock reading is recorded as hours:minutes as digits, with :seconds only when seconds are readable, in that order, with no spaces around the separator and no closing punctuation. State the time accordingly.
4:48
